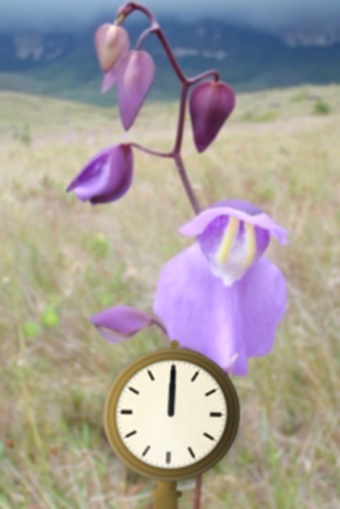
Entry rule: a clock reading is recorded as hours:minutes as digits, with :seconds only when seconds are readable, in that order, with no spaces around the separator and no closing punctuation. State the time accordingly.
12:00
